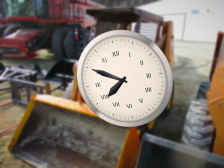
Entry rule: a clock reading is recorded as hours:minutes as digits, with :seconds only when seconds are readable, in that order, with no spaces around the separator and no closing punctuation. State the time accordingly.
7:50
